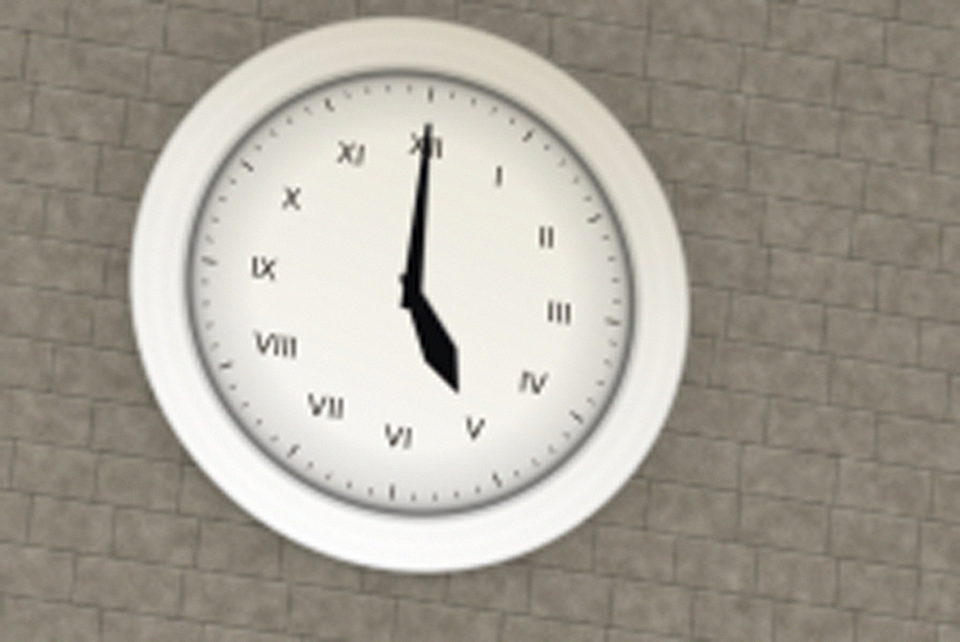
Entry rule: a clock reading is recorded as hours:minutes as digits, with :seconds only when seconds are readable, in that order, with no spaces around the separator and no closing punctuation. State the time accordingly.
5:00
